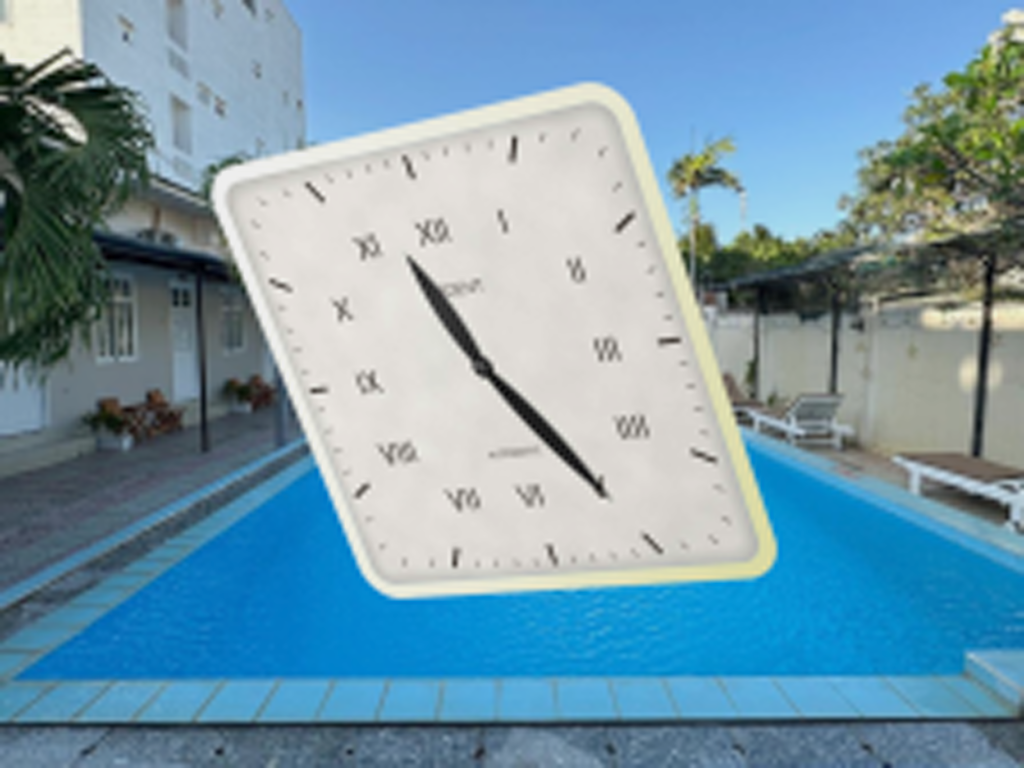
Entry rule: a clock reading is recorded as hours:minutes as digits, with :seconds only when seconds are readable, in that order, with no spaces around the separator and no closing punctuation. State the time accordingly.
11:25
